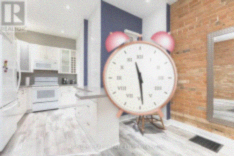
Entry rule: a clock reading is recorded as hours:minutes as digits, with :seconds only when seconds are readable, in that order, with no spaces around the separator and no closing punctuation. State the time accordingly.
11:29
